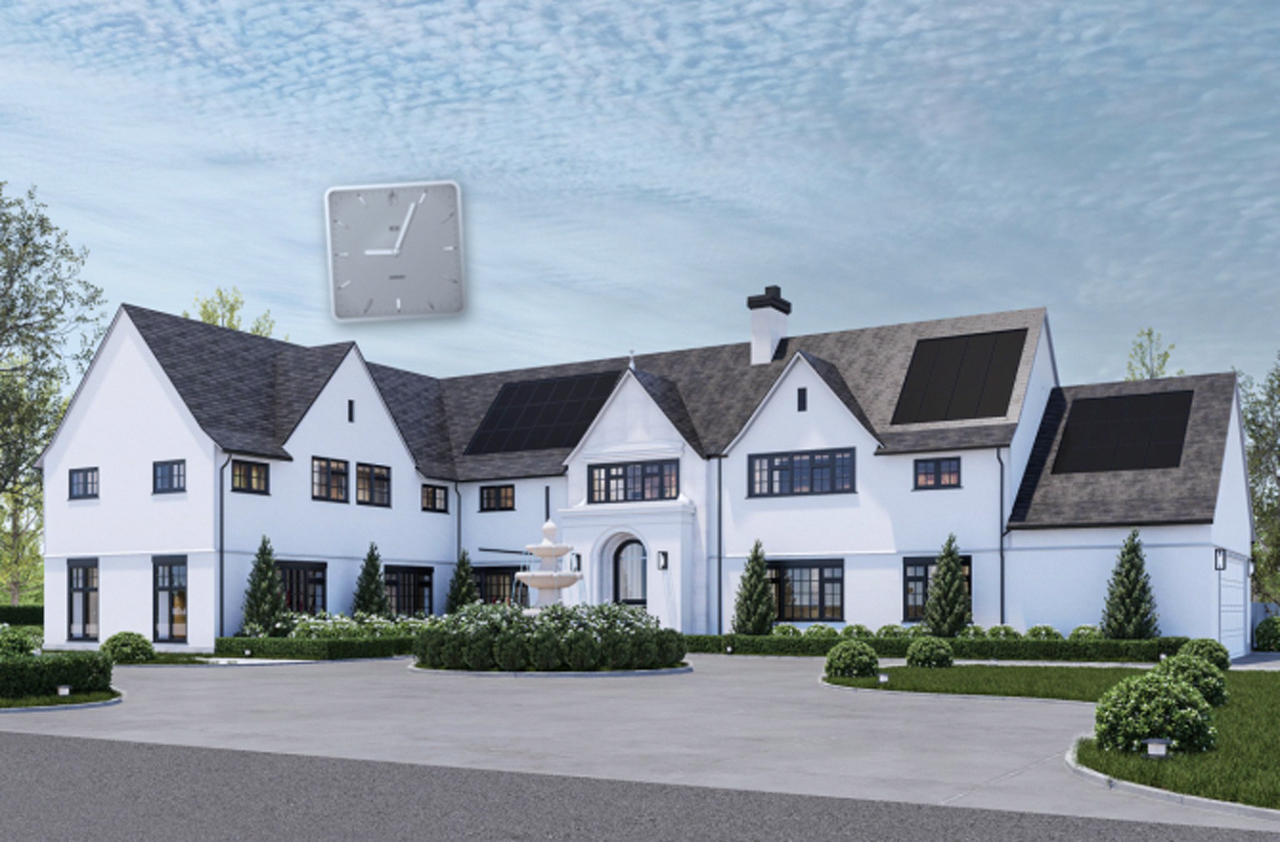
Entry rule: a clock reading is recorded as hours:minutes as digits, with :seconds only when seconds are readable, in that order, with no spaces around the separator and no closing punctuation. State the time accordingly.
9:04
